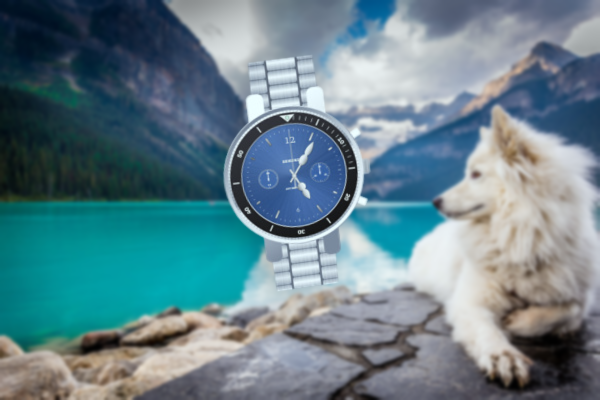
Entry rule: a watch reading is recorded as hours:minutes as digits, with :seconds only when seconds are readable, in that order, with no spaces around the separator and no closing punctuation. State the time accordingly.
5:06
